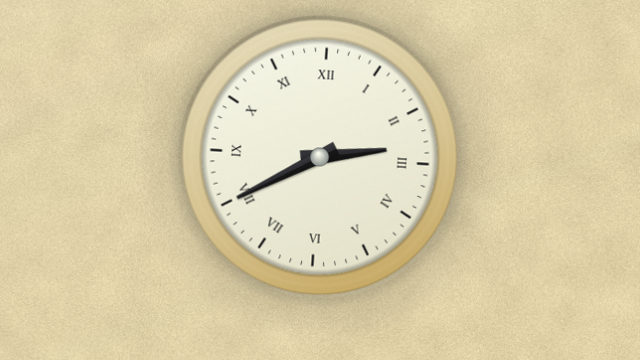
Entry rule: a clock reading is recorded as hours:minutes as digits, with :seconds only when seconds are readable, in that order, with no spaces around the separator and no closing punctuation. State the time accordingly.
2:40
